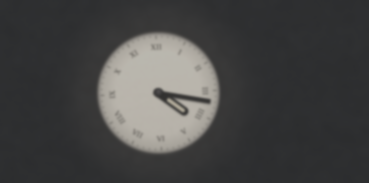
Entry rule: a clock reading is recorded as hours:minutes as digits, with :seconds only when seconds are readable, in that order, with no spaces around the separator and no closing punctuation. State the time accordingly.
4:17
